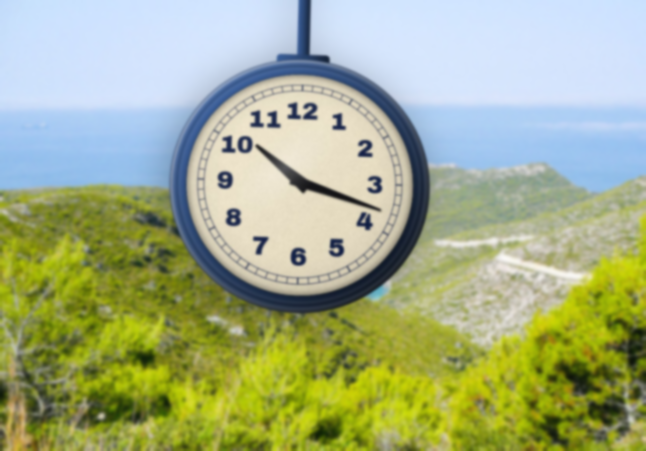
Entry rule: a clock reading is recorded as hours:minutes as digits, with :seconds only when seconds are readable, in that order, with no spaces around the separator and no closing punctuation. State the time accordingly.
10:18
